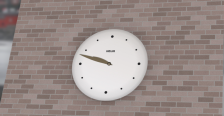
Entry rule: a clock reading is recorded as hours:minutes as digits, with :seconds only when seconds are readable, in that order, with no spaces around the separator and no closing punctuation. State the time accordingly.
9:48
